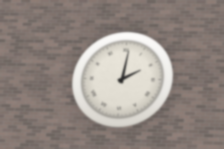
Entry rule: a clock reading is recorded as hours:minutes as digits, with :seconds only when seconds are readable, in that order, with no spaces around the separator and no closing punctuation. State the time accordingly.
2:01
